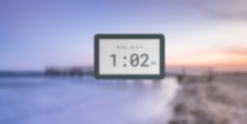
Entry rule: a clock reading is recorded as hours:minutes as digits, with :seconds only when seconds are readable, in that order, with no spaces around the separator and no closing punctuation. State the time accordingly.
1:02
